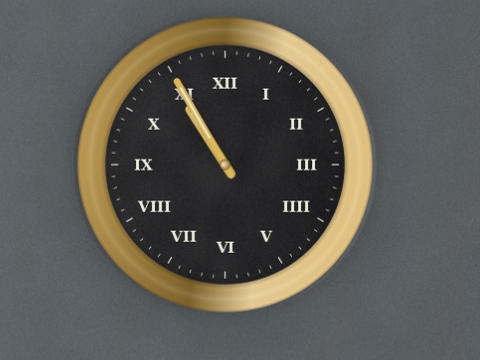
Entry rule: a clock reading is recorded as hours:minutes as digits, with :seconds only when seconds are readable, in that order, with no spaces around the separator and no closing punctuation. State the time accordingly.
10:55
